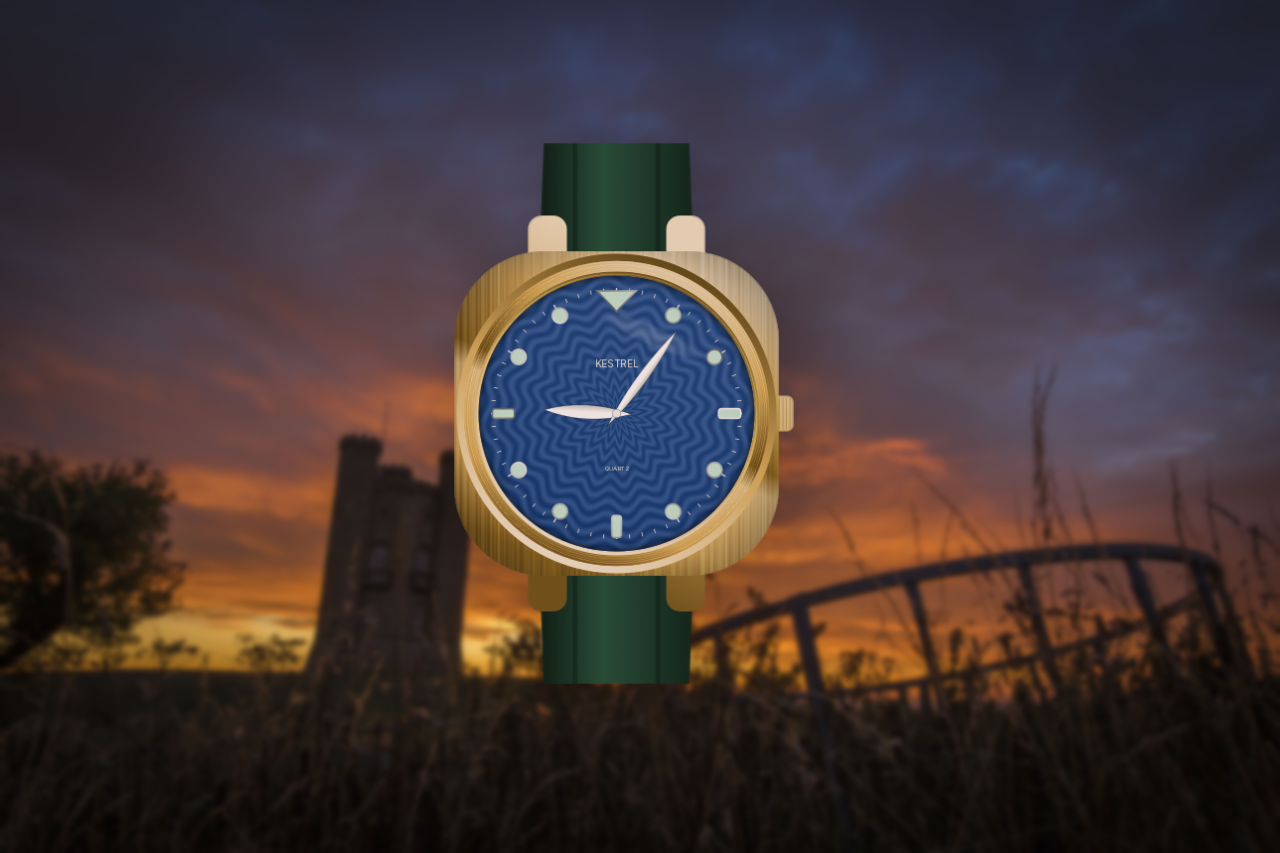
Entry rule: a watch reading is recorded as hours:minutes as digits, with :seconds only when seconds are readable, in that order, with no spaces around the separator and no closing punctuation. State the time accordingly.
9:06
